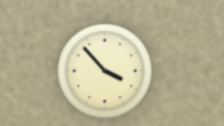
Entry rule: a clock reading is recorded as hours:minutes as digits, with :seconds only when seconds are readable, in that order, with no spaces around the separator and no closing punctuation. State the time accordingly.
3:53
